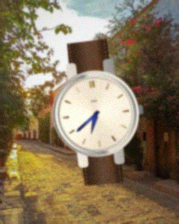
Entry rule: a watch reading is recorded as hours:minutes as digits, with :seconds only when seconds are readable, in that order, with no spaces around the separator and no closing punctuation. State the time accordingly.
6:39
